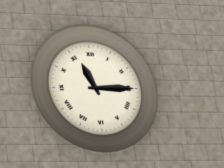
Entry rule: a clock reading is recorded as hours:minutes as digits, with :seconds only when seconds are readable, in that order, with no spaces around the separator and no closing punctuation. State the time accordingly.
11:15
